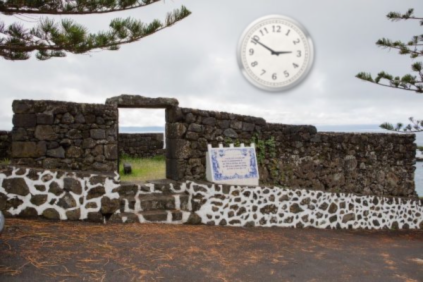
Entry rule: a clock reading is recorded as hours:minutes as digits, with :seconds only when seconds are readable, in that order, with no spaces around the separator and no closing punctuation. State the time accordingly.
2:50
